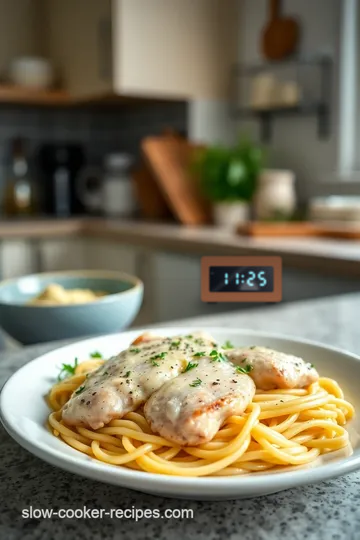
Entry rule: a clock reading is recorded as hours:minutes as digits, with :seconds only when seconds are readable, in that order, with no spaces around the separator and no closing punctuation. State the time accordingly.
11:25
